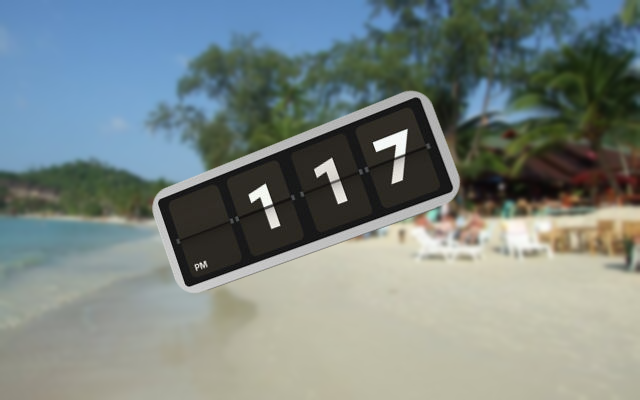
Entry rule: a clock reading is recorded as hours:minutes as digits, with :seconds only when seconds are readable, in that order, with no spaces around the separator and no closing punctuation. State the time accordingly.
1:17
